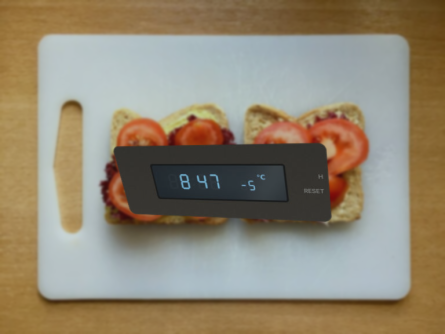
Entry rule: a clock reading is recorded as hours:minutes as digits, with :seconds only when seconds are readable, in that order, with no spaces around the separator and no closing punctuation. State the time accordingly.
8:47
